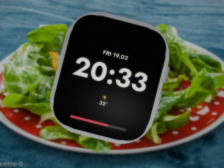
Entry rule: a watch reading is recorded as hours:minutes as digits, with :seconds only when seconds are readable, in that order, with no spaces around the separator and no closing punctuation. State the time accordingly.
20:33
